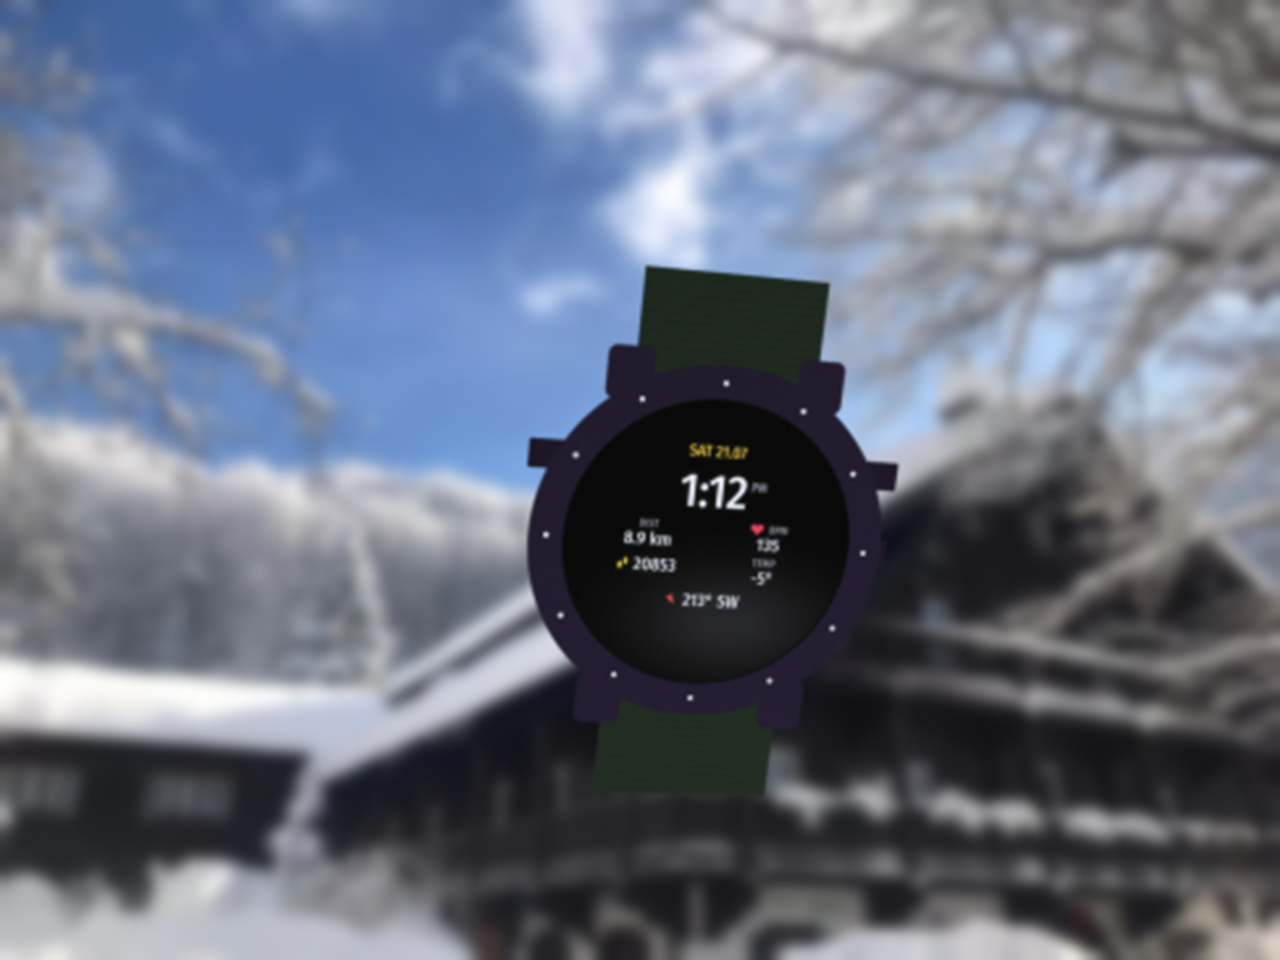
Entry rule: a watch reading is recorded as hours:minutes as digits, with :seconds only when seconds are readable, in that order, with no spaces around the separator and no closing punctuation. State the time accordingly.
1:12
